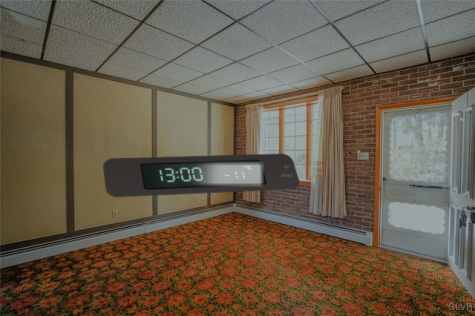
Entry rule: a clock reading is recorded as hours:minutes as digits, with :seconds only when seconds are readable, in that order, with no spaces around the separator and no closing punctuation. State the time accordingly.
13:00
